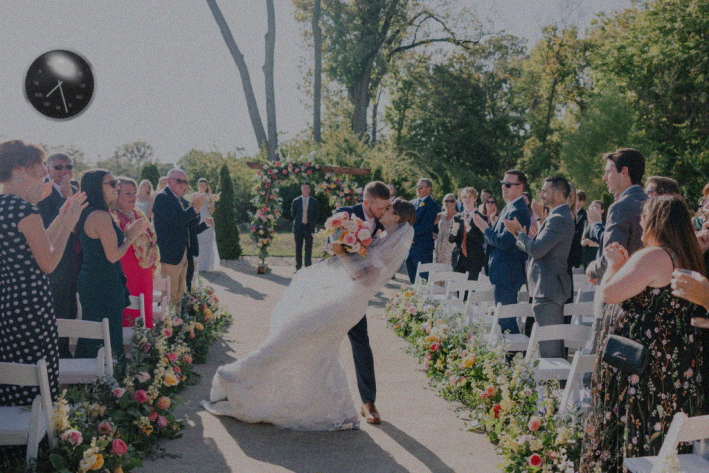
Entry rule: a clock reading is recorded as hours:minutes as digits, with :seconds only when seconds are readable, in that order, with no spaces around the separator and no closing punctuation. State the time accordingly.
7:27
